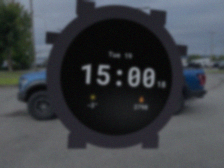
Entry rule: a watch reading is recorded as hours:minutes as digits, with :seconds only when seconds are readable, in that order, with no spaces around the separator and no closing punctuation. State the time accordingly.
15:00
